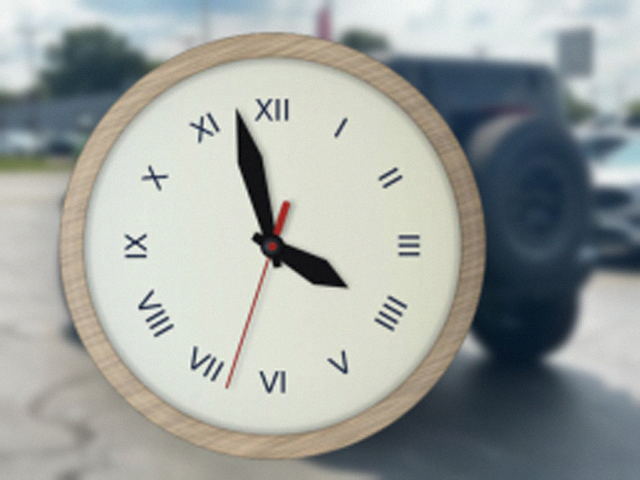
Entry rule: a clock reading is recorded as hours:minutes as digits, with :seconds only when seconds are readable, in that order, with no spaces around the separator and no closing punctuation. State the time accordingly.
3:57:33
